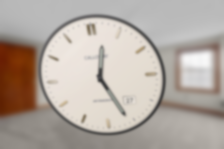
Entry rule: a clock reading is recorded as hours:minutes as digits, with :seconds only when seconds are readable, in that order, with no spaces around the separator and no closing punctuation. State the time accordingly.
12:26
